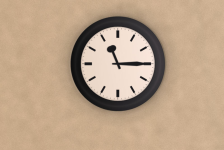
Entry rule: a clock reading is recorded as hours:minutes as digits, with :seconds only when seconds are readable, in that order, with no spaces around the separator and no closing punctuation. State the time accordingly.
11:15
